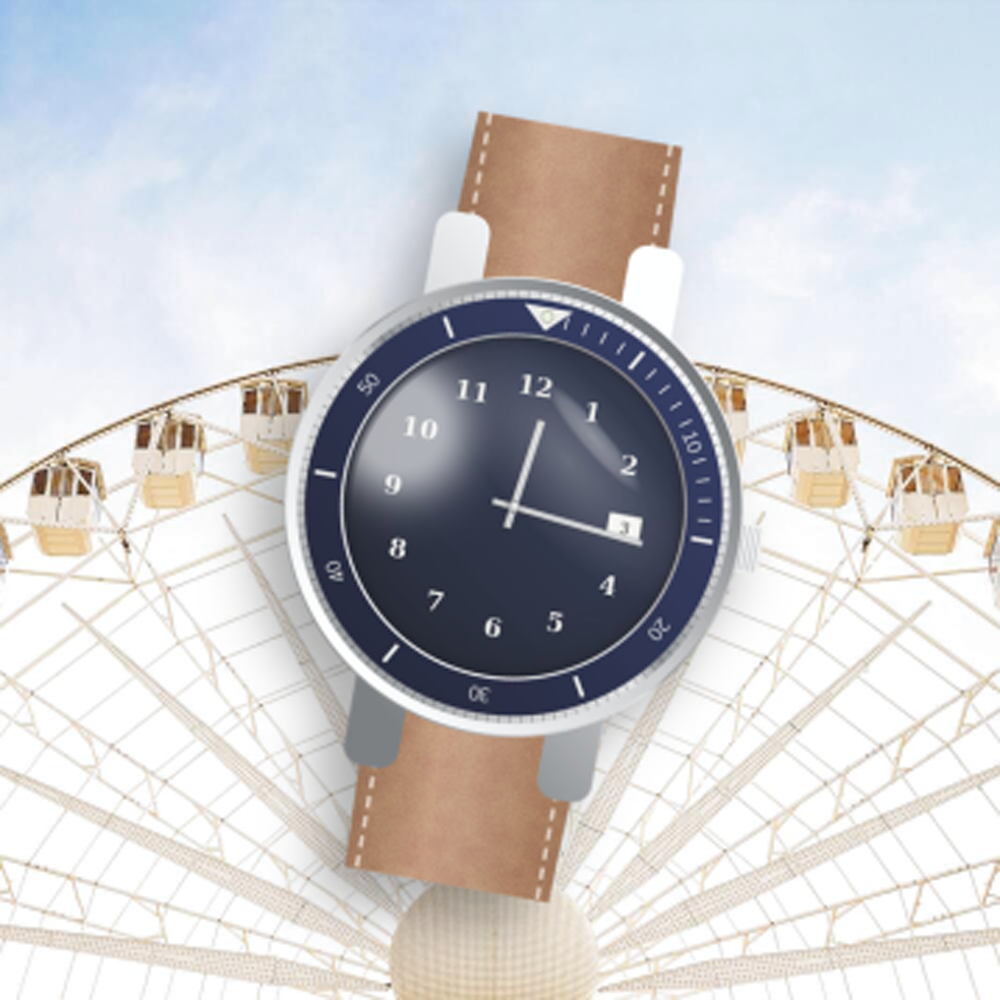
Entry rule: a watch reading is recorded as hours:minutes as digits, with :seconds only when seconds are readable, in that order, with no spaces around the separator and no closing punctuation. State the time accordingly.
12:16
